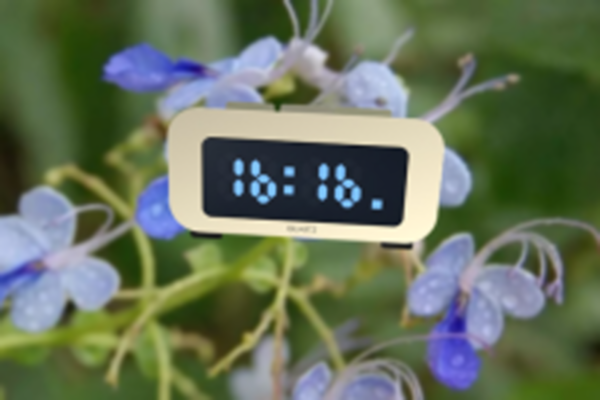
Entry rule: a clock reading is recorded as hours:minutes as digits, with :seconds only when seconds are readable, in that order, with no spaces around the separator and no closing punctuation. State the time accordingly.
16:16
